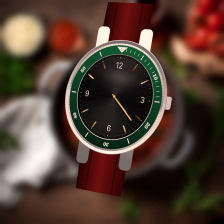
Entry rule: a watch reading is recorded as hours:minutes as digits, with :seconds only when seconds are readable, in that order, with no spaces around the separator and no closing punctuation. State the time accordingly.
4:22
